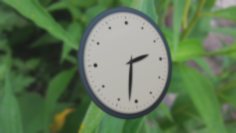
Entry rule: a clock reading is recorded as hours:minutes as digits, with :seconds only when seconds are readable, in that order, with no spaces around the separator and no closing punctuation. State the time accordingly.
2:32
